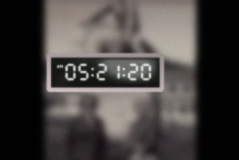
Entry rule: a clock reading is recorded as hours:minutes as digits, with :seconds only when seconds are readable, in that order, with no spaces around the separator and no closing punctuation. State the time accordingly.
5:21:20
